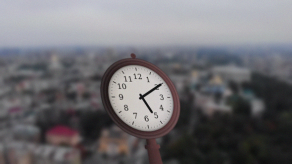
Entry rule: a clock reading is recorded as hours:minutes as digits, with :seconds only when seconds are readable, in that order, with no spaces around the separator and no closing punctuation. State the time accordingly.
5:10
